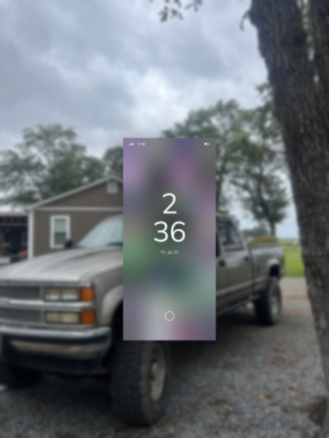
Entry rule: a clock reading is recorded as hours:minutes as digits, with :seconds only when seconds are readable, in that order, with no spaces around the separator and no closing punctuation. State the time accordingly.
2:36
